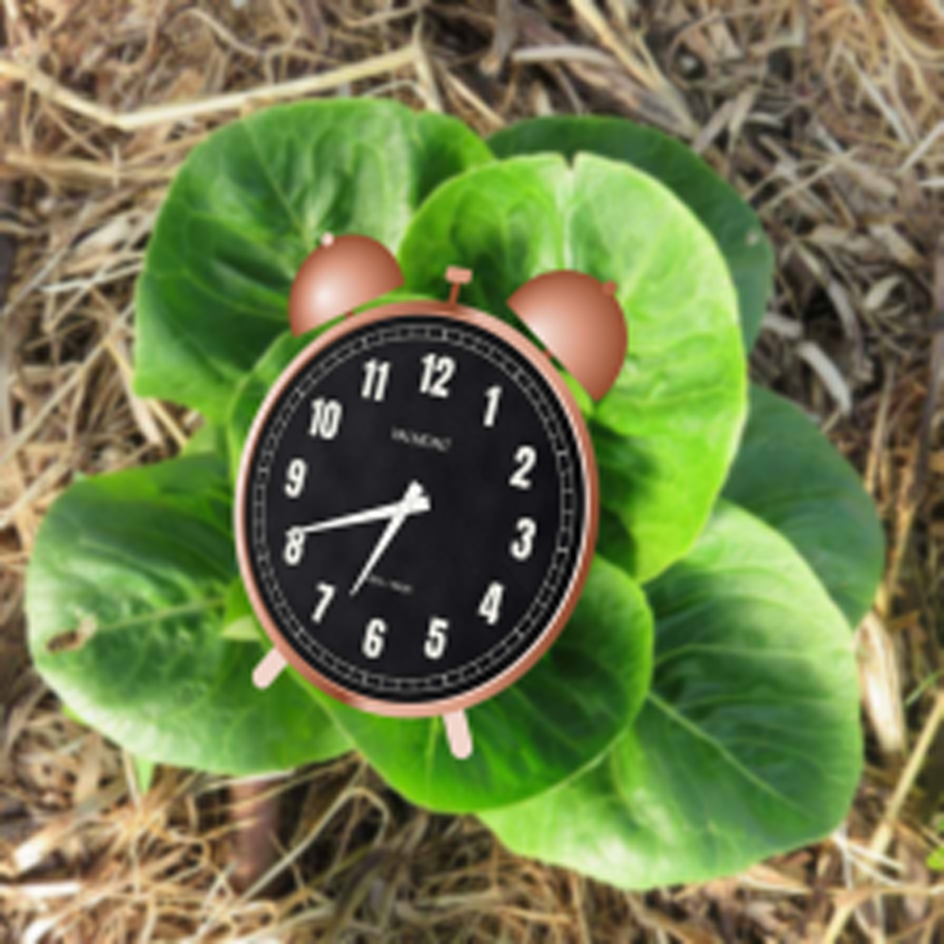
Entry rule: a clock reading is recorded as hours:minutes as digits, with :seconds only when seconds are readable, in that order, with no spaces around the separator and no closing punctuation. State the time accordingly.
6:41
